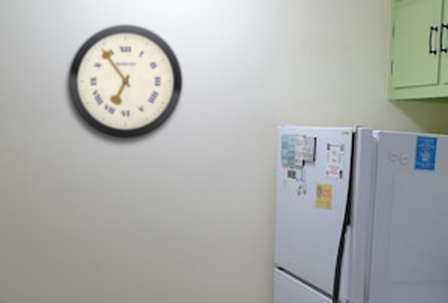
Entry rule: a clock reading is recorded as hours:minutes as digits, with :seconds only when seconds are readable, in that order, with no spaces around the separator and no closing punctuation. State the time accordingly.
6:54
